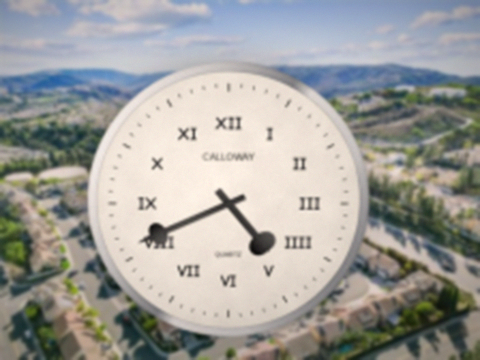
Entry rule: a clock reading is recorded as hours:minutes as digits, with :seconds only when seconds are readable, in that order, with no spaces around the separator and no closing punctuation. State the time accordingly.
4:41
